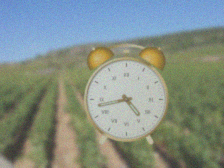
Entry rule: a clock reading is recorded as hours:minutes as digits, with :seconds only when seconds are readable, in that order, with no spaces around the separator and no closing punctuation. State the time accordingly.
4:43
